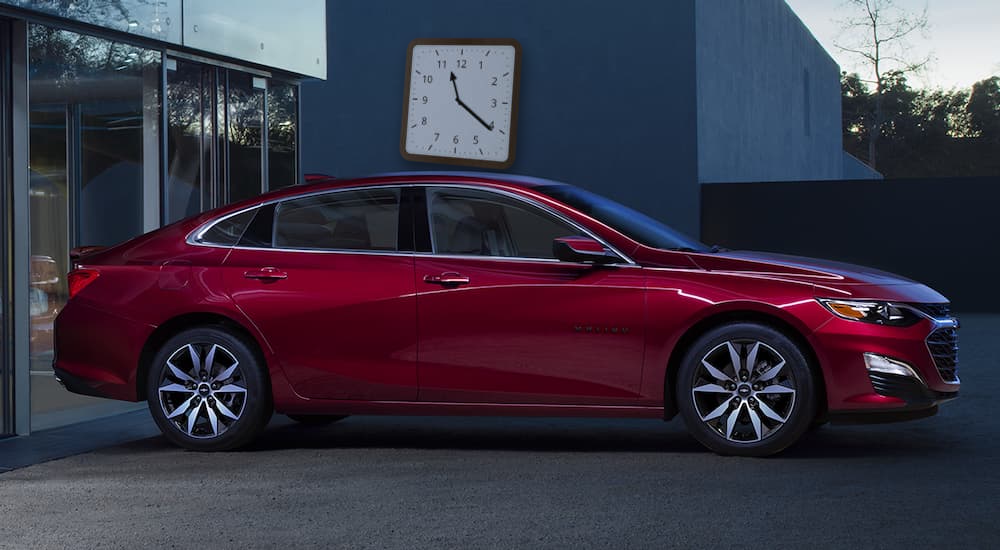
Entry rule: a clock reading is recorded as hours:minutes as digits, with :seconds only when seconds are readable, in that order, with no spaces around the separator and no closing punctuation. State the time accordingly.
11:21
